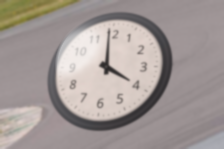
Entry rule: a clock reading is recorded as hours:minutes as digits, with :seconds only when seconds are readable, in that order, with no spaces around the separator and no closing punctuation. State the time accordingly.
3:59
